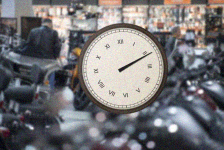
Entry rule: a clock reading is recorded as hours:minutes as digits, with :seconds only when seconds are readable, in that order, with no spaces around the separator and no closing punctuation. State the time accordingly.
2:11
